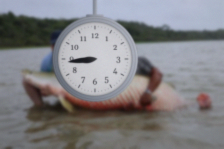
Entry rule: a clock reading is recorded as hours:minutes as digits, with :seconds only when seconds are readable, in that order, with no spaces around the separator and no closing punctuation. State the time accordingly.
8:44
